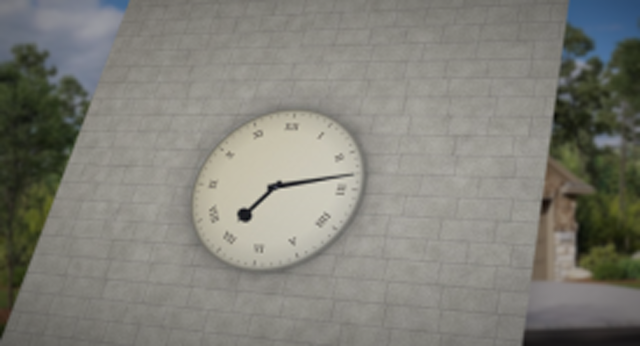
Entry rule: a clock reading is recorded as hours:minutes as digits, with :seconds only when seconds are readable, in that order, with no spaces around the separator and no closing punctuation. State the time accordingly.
7:13
